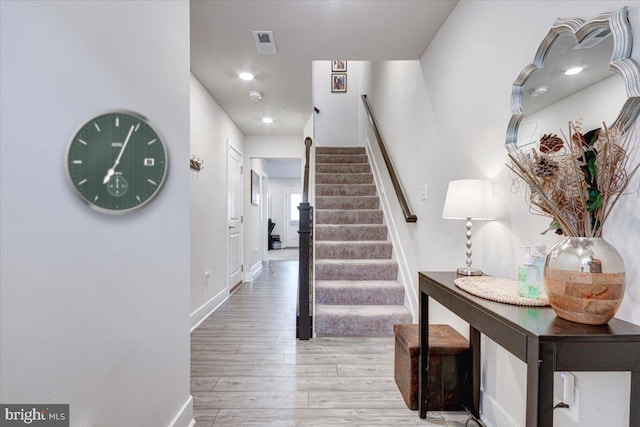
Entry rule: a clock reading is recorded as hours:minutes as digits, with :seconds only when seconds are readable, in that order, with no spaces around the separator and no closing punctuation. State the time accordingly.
7:04
